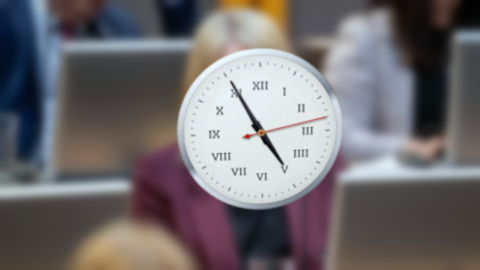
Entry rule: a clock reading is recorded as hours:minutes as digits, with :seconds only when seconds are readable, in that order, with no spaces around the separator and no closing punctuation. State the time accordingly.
4:55:13
